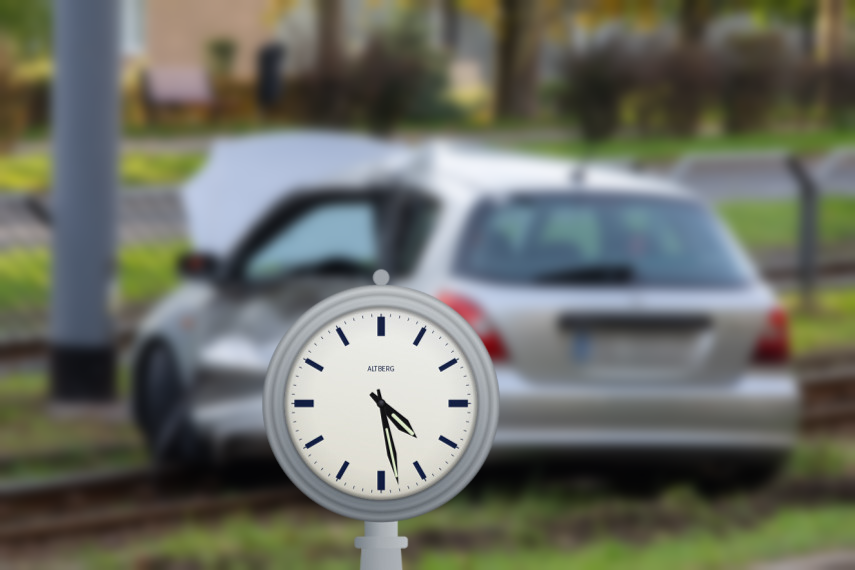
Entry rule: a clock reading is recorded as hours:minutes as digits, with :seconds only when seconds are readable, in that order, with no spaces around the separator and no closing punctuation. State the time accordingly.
4:28
